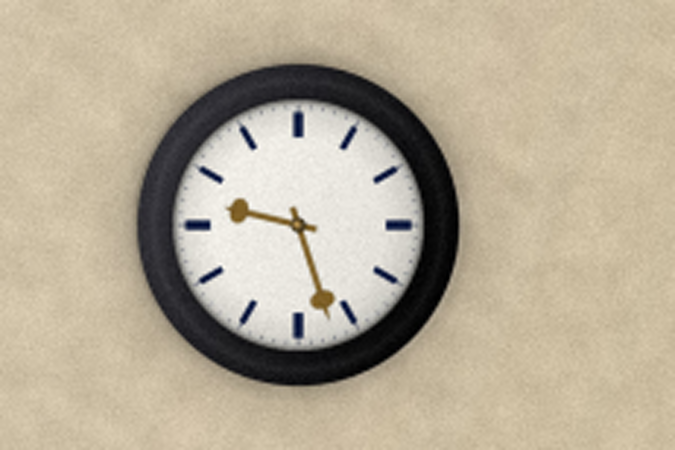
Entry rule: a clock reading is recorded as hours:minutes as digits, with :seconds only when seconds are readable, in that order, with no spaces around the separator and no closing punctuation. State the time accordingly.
9:27
